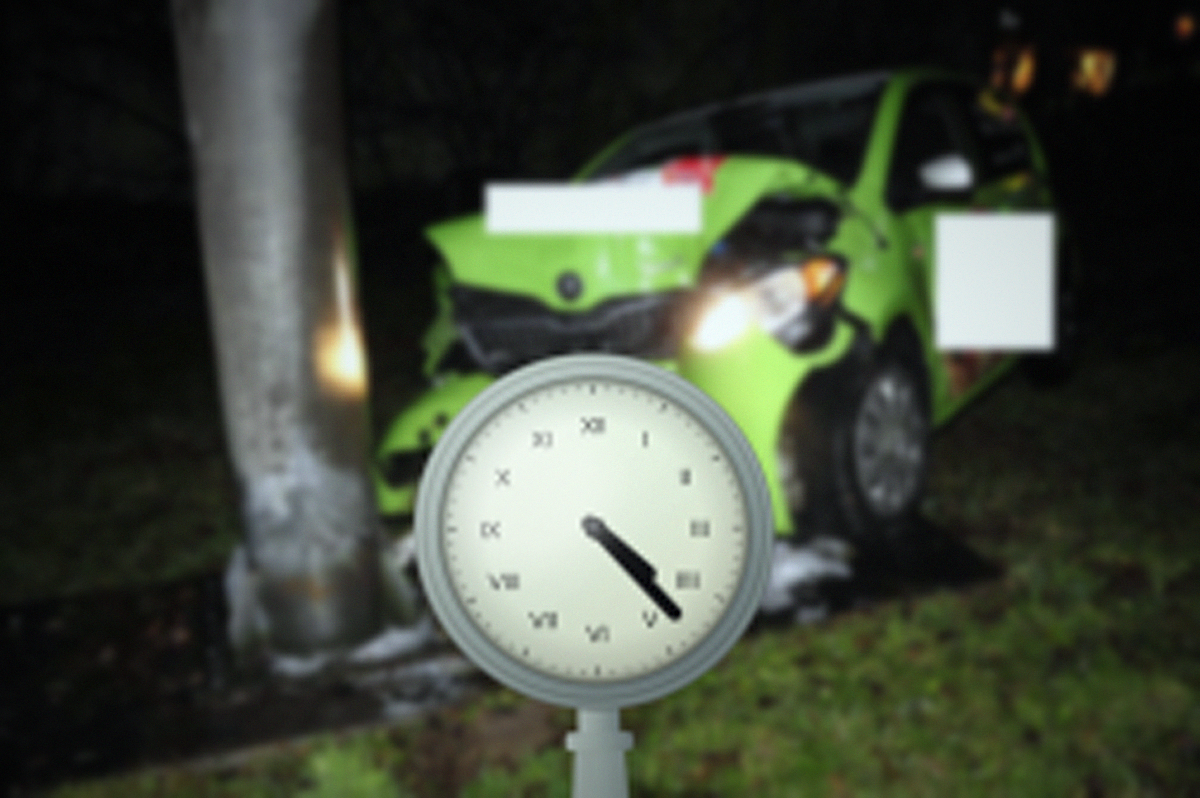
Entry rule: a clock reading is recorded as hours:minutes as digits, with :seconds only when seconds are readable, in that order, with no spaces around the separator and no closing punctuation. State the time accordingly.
4:23
